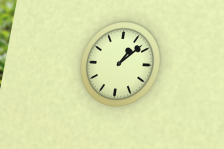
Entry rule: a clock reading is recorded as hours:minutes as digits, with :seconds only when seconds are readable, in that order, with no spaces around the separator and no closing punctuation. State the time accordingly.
1:08
